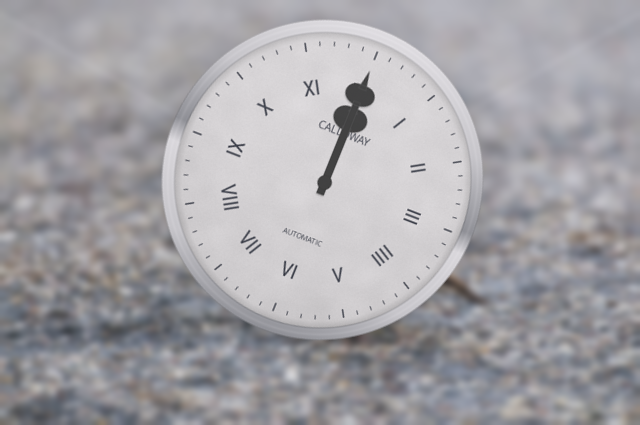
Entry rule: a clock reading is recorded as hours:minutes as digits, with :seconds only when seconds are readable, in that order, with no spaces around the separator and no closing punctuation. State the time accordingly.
12:00
